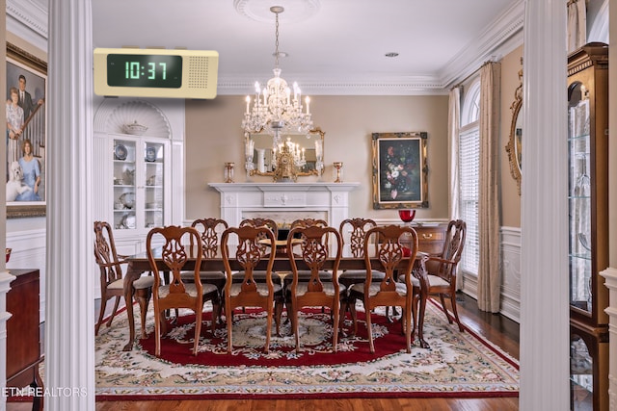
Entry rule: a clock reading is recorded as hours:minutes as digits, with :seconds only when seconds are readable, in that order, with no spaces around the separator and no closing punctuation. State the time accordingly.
10:37
